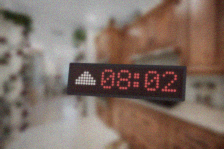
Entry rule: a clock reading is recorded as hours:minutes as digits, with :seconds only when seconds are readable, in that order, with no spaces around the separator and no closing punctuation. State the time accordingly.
8:02
